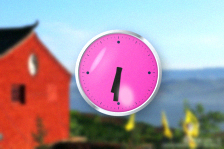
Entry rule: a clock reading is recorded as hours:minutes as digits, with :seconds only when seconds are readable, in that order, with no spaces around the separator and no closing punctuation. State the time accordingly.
6:31
